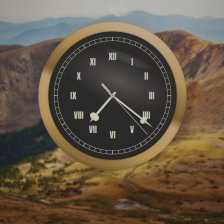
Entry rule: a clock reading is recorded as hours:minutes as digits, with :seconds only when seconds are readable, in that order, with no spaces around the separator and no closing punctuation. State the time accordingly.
7:21:23
